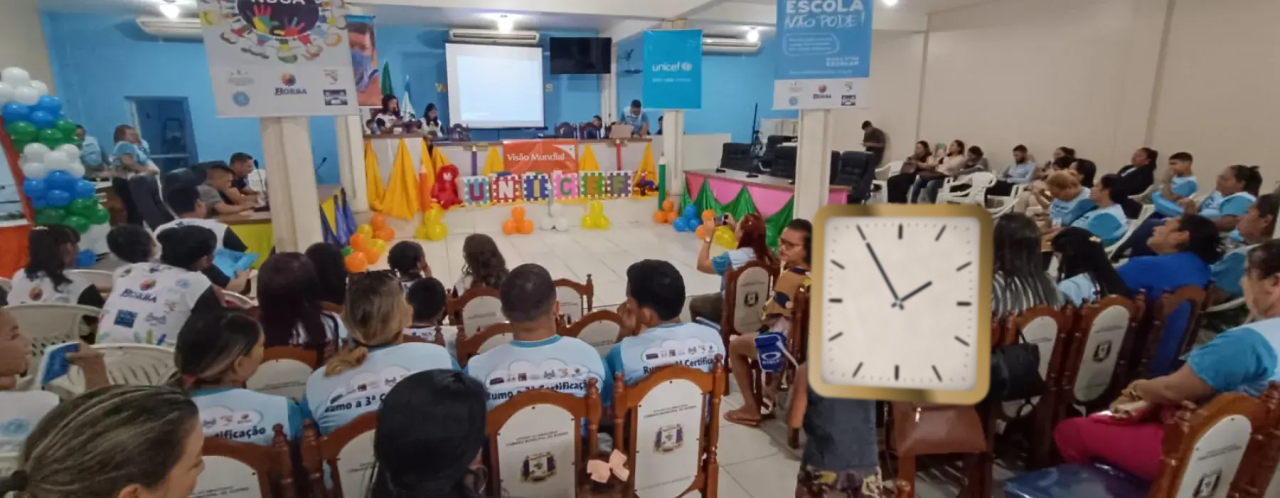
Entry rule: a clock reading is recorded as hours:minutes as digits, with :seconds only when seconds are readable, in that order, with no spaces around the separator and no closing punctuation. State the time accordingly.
1:55
